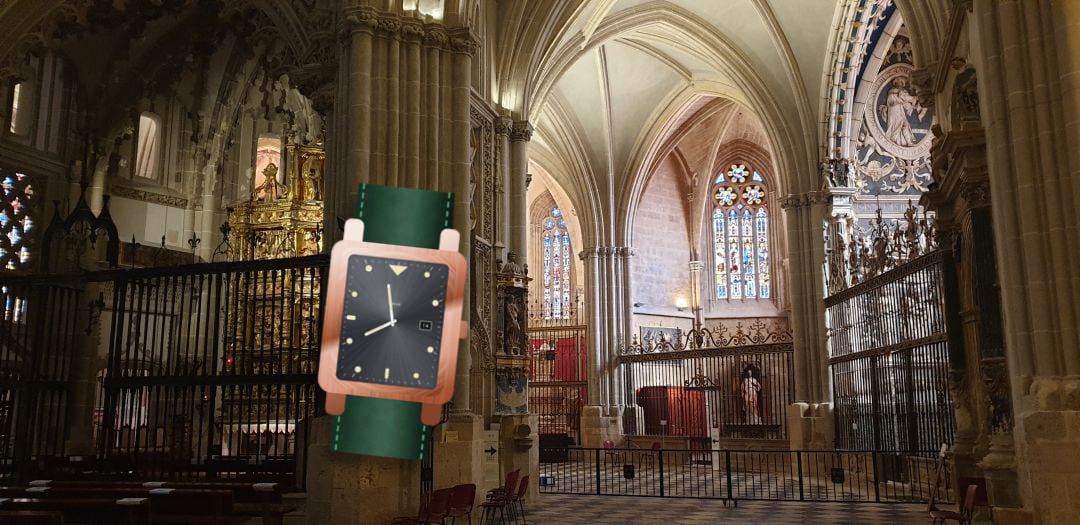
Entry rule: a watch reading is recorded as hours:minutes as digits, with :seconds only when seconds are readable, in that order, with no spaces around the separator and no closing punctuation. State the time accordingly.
7:58
